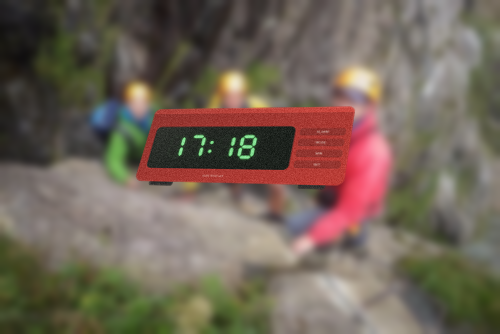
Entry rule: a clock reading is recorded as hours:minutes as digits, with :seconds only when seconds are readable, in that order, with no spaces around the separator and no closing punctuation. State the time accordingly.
17:18
